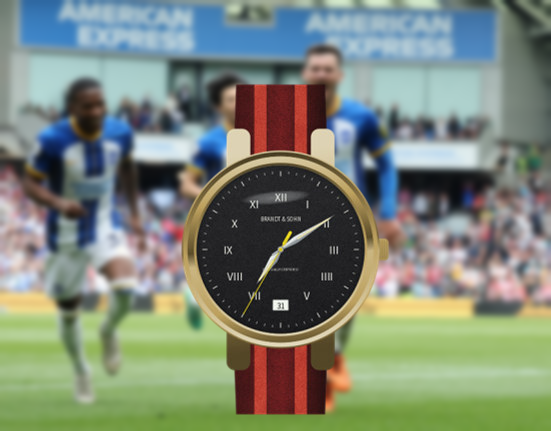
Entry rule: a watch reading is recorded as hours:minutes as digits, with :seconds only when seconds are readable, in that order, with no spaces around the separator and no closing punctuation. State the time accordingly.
7:09:35
